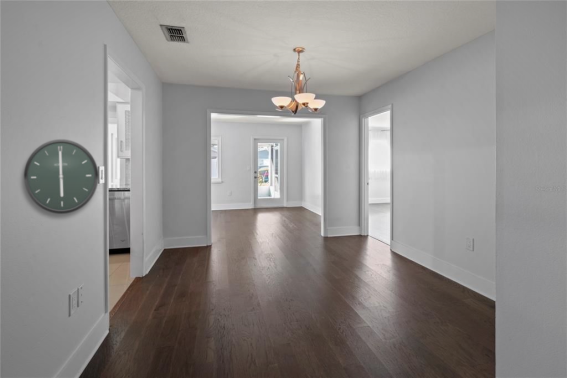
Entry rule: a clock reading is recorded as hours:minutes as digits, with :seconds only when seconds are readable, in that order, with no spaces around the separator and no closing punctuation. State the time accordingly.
6:00
